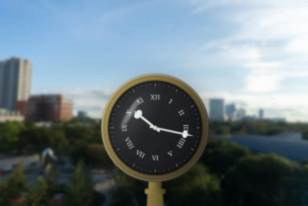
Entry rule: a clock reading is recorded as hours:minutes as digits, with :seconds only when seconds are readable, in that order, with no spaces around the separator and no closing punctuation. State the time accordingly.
10:17
